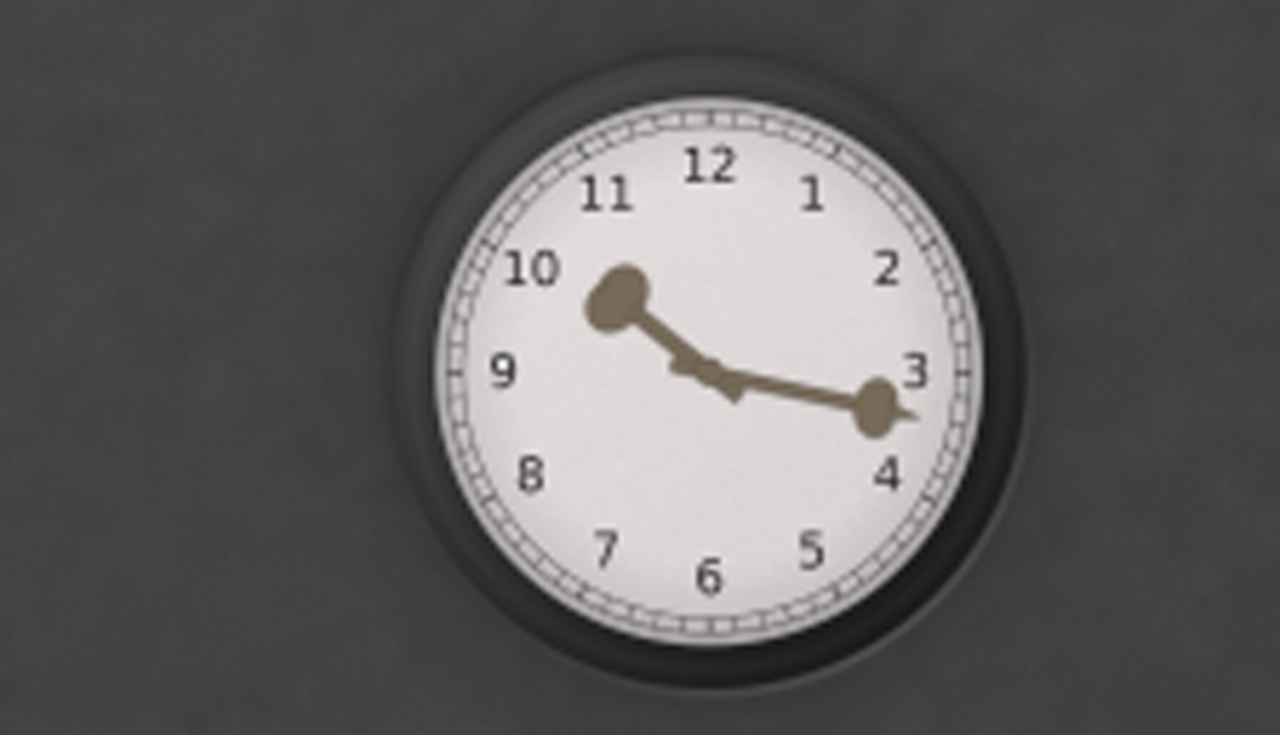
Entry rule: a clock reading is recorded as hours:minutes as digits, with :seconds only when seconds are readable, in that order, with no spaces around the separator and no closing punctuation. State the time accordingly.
10:17
